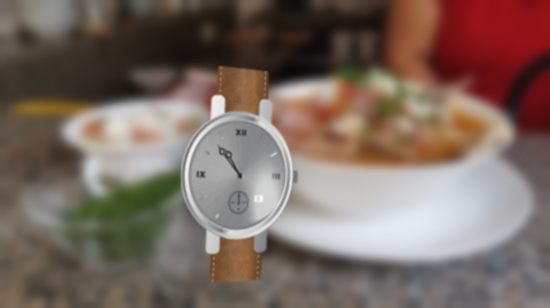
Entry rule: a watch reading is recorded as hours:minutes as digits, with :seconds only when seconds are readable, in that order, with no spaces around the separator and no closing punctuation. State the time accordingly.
10:53
